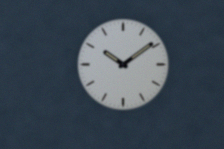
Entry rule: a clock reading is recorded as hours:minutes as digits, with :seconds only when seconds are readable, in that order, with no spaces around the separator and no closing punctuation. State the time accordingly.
10:09
